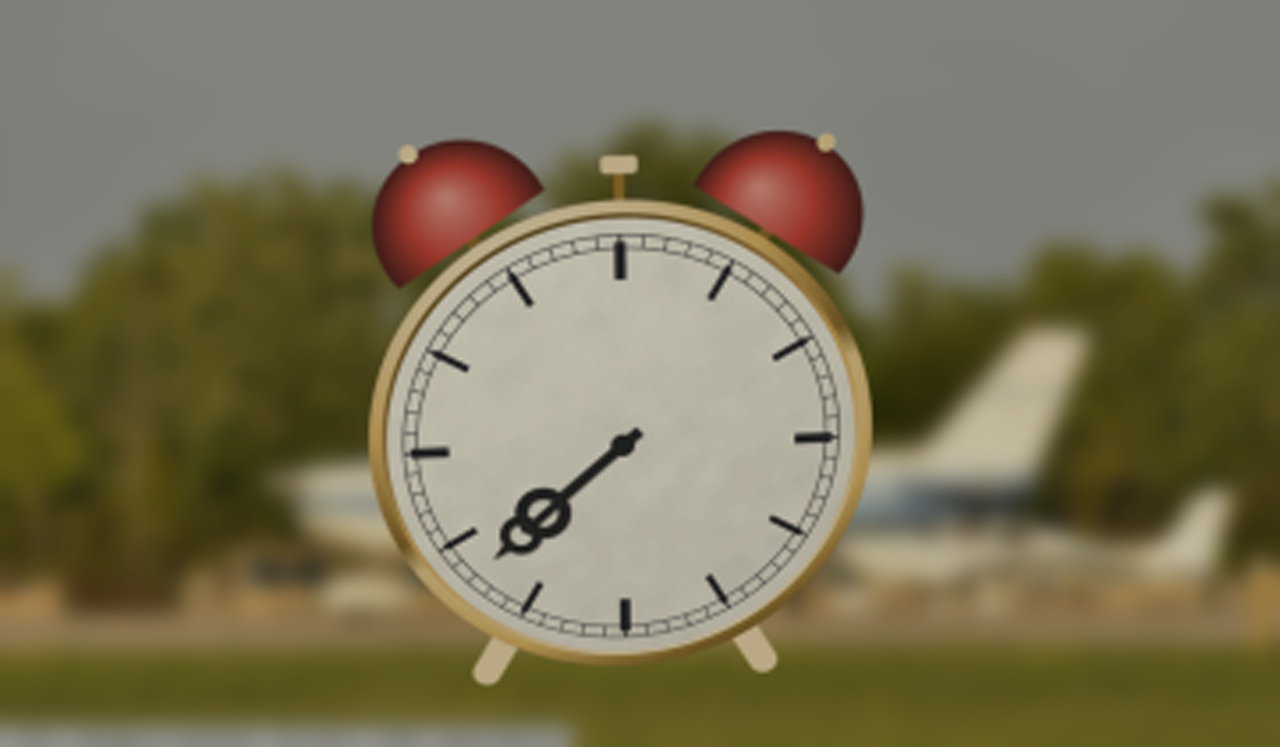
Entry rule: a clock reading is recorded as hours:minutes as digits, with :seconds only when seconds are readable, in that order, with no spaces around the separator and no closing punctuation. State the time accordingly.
7:38
